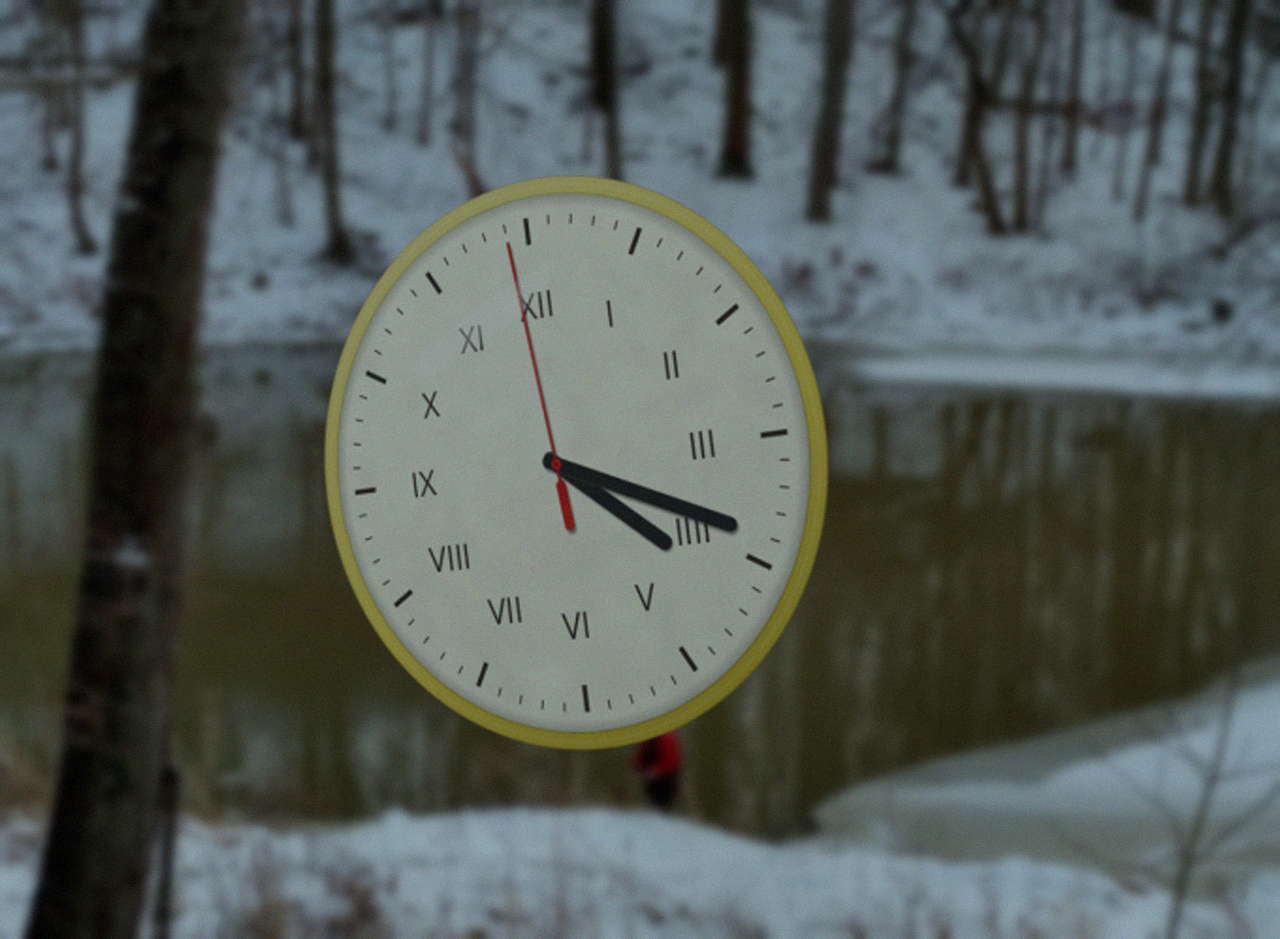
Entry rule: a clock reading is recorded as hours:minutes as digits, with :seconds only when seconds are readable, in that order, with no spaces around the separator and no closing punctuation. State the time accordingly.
4:18:59
